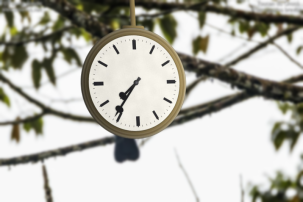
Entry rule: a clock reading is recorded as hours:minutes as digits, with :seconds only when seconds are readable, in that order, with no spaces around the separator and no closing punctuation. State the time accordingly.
7:36
